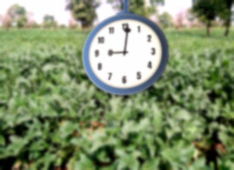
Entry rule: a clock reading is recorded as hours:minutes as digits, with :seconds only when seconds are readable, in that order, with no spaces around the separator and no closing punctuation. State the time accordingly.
9:01
